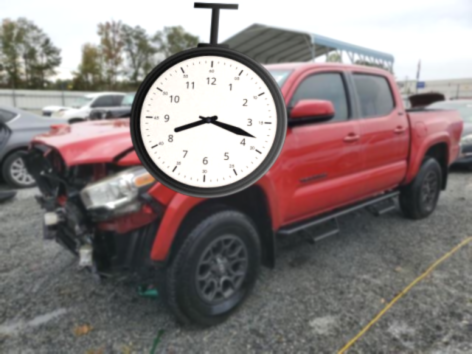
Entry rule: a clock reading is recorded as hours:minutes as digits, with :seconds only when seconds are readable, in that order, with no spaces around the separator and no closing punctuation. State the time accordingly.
8:18
